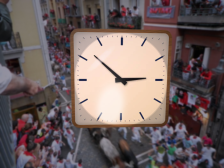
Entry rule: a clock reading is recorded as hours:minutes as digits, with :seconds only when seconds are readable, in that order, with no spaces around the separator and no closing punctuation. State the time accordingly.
2:52
